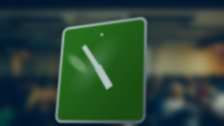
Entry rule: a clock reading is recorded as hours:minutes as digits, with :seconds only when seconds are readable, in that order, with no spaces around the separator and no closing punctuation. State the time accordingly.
4:54
